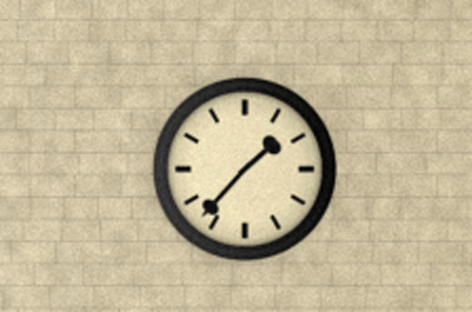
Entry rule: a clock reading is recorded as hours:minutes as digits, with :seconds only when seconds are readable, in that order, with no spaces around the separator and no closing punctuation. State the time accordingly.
1:37
